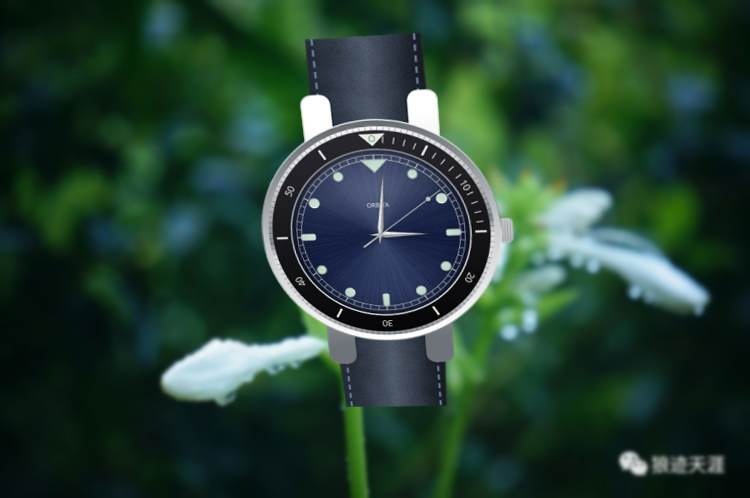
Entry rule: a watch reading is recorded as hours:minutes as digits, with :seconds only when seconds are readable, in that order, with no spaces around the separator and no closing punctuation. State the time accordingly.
3:01:09
